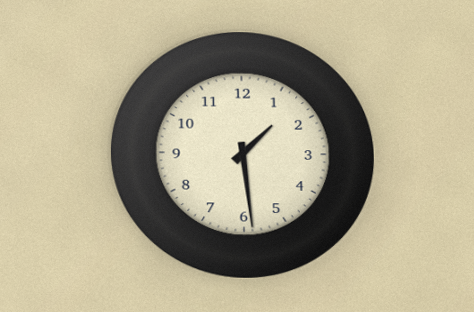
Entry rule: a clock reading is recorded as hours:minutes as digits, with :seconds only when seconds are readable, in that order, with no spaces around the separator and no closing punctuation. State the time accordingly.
1:29
